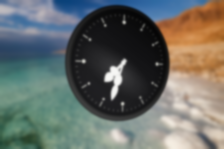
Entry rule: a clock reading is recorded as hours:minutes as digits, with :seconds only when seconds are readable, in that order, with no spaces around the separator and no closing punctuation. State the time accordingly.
7:33
